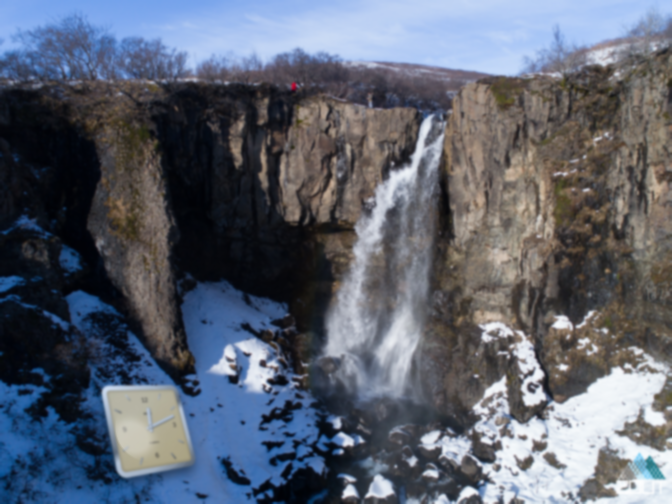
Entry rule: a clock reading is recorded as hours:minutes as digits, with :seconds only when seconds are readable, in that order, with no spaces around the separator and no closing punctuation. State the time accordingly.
12:12
